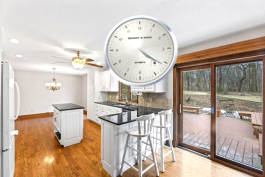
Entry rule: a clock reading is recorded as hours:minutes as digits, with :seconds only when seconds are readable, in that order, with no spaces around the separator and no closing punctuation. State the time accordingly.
4:21
